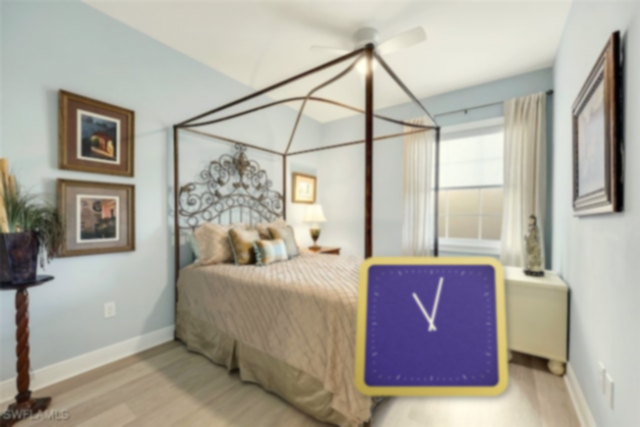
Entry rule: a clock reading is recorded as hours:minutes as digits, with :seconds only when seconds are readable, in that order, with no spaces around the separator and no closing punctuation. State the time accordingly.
11:02
